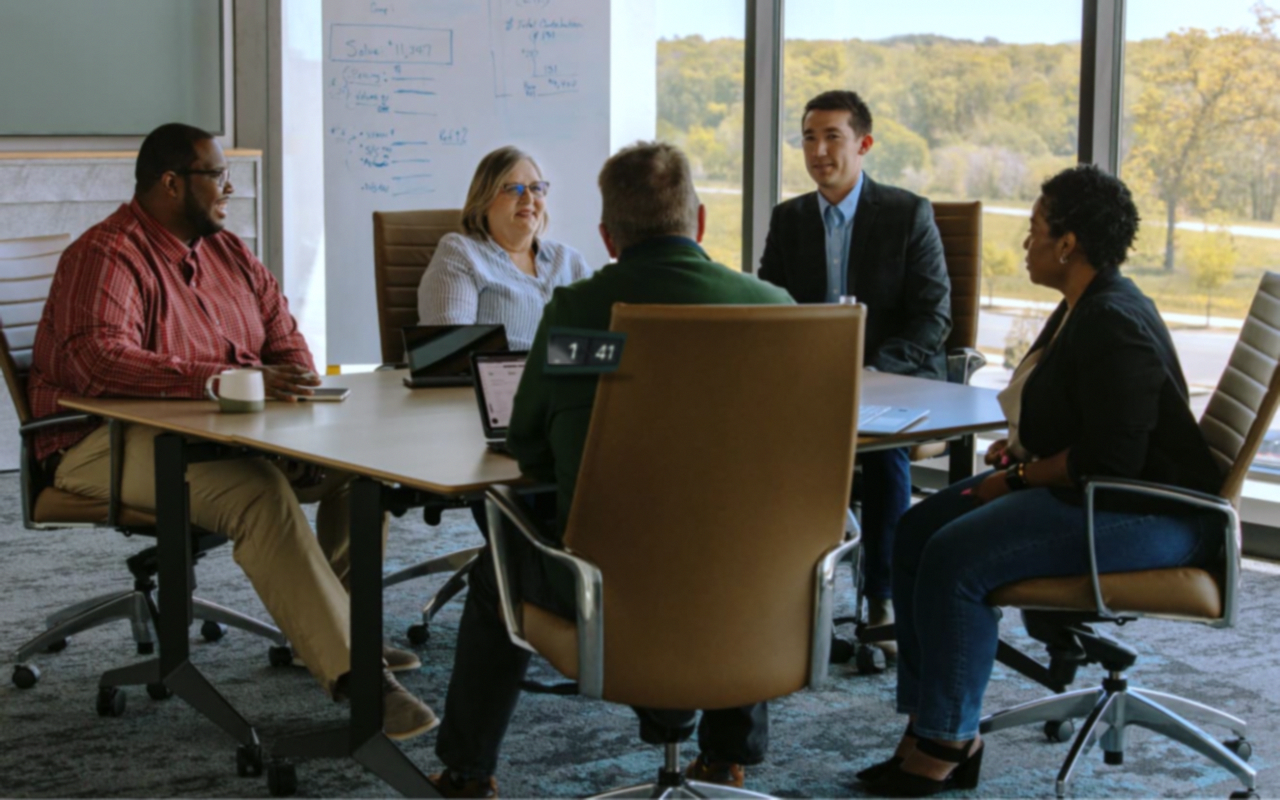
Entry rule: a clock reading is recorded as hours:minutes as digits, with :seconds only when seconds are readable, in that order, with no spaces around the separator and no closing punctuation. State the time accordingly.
1:41
